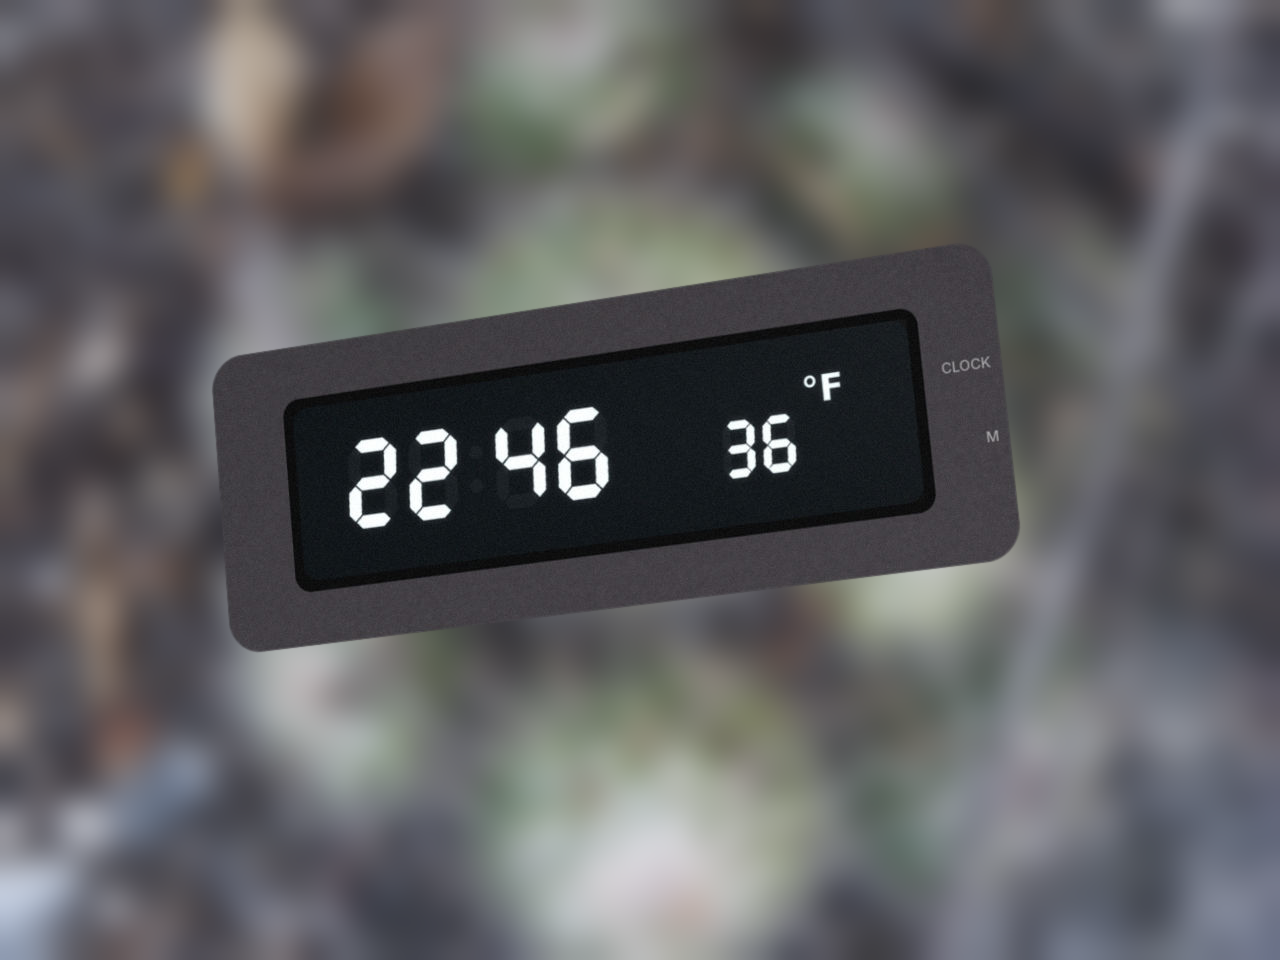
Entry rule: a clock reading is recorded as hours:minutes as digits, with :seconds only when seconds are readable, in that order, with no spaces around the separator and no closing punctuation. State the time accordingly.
22:46
